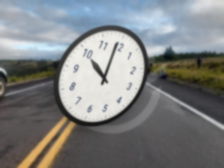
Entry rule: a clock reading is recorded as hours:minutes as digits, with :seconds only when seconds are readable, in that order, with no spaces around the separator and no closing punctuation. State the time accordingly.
9:59
